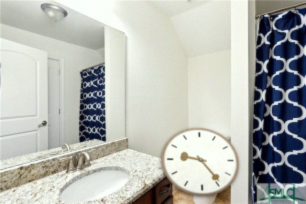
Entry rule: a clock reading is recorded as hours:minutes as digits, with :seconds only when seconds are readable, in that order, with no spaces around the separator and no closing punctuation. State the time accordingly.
9:24
